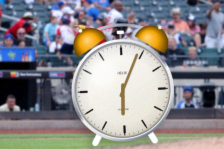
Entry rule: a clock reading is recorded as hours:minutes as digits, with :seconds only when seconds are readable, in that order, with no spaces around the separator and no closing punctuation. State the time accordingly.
6:04
